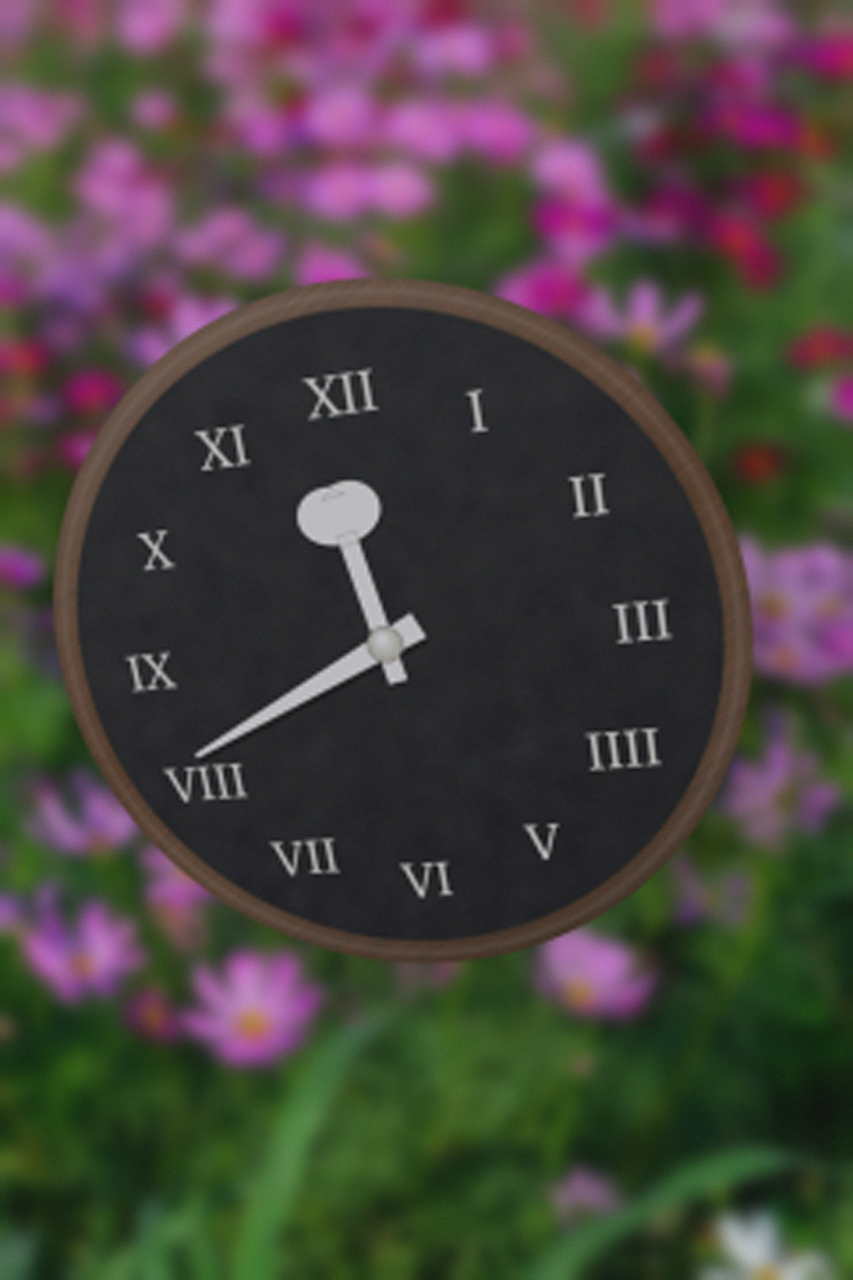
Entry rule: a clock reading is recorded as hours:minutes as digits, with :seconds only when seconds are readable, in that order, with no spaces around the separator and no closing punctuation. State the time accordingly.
11:41
